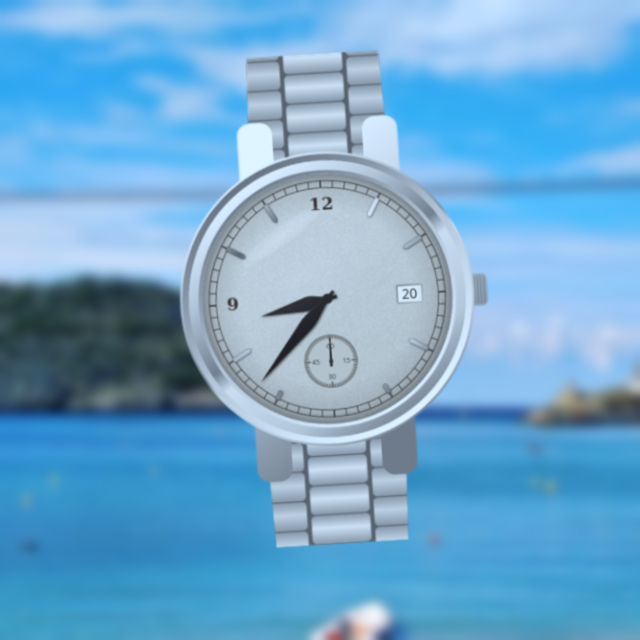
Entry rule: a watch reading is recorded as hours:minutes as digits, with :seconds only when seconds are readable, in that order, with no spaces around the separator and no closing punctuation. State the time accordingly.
8:37
